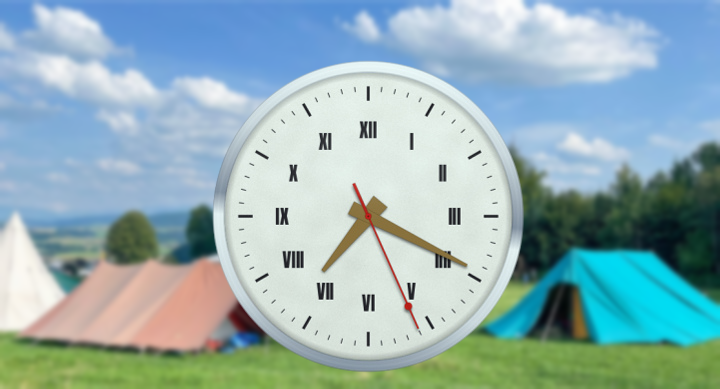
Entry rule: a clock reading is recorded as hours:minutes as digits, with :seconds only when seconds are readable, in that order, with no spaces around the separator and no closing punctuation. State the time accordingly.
7:19:26
